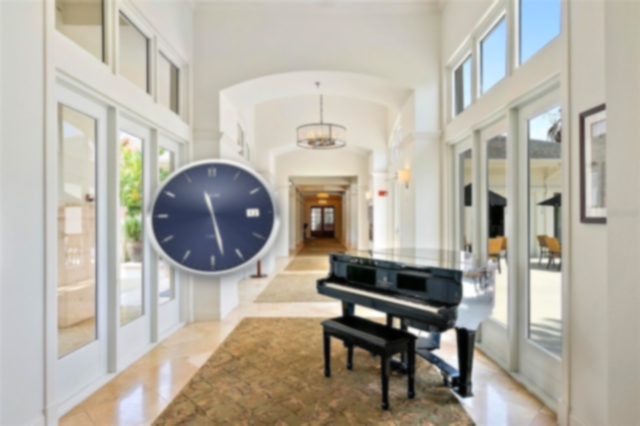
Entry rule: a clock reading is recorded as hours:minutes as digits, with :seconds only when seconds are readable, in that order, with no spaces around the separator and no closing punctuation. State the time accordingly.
11:28
